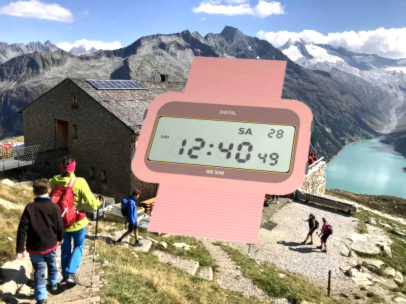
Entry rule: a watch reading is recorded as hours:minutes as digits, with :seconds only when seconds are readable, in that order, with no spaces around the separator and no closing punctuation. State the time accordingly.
12:40:49
